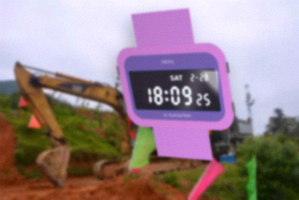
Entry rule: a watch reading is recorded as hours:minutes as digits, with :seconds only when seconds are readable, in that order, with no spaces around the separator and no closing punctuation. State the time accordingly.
18:09:25
